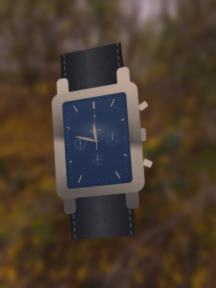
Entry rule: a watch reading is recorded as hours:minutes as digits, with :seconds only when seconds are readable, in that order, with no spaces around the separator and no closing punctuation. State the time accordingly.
11:48
